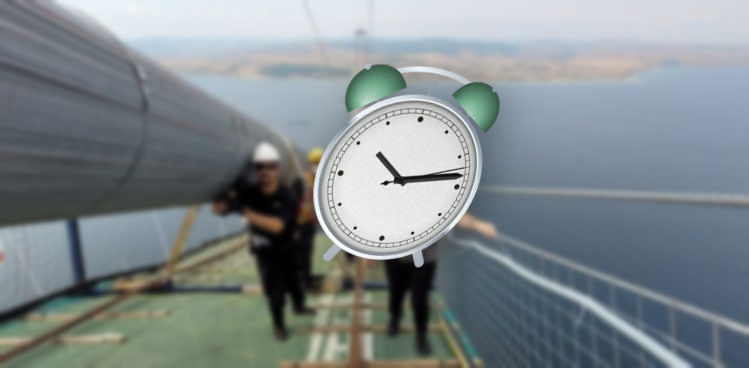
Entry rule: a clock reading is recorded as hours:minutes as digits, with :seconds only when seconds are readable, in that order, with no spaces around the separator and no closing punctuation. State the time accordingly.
10:13:12
